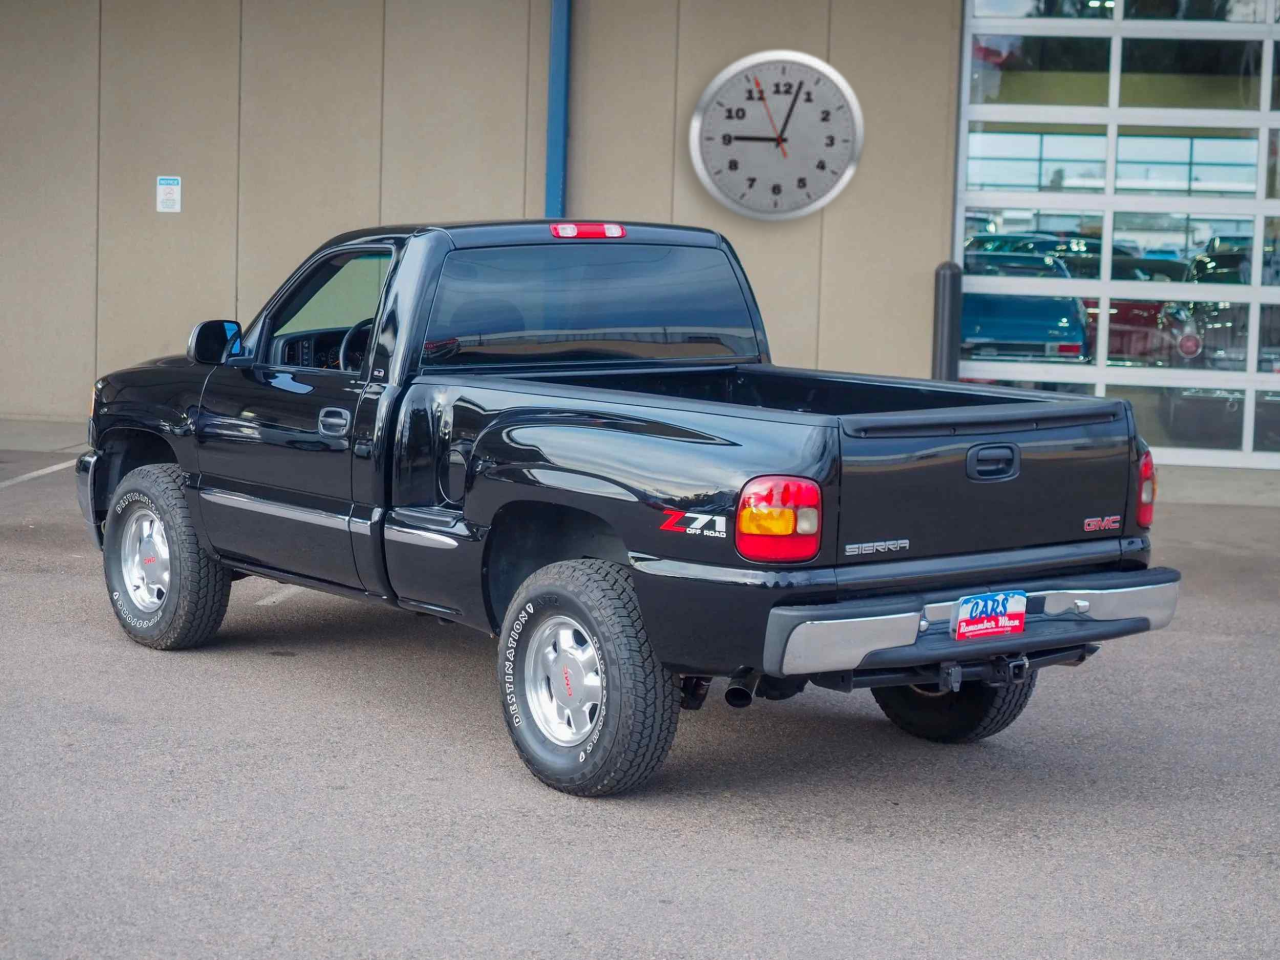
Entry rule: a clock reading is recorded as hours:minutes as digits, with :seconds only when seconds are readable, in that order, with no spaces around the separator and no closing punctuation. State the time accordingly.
9:02:56
